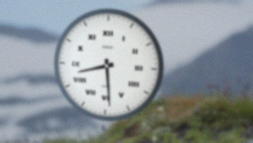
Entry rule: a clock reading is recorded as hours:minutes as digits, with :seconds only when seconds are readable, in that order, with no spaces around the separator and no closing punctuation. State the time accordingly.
8:29
